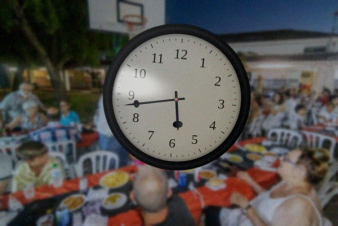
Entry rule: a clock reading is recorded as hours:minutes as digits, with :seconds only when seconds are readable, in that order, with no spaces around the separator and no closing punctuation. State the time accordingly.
5:43
